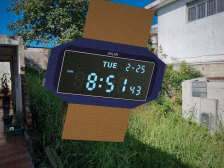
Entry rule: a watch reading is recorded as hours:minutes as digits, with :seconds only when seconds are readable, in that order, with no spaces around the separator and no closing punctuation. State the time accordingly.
8:51:43
